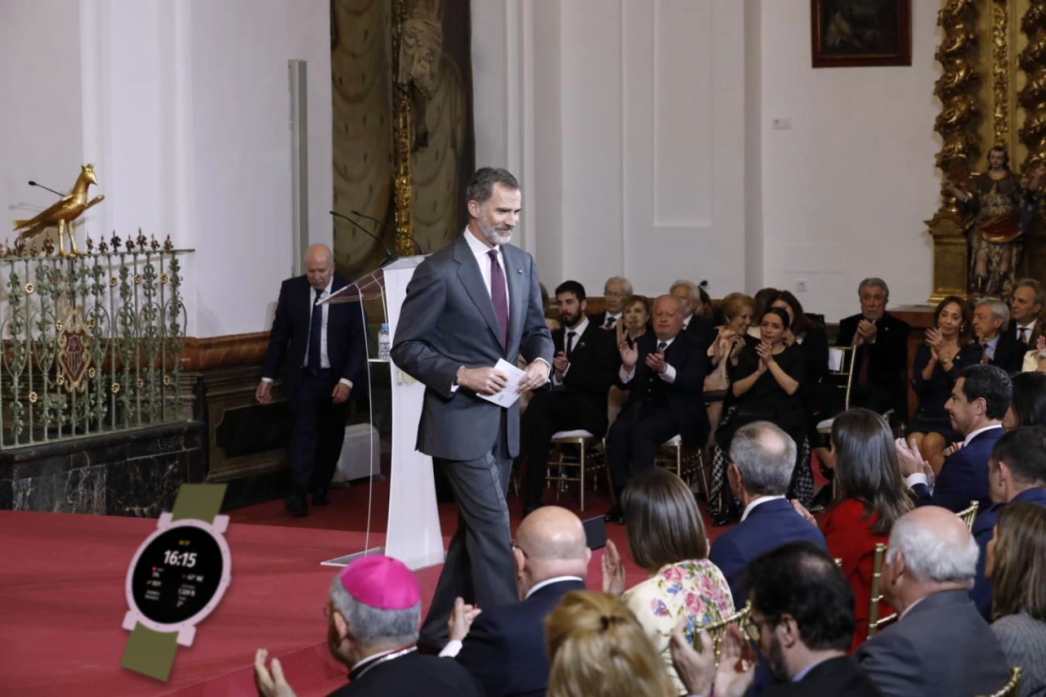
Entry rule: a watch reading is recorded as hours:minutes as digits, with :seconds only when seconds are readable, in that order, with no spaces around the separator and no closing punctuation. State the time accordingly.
16:15
